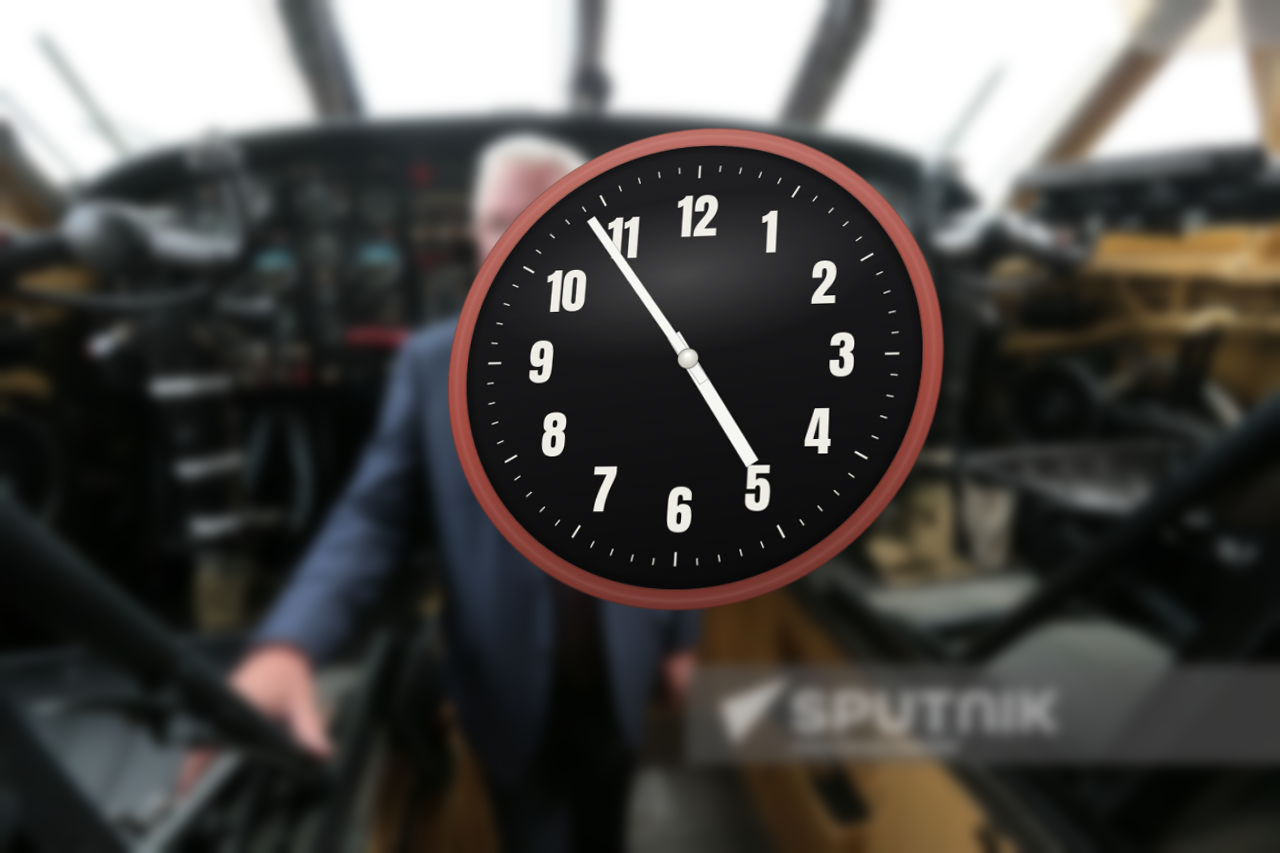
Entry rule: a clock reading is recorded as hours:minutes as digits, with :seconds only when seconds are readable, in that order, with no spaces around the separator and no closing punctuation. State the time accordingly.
4:54
